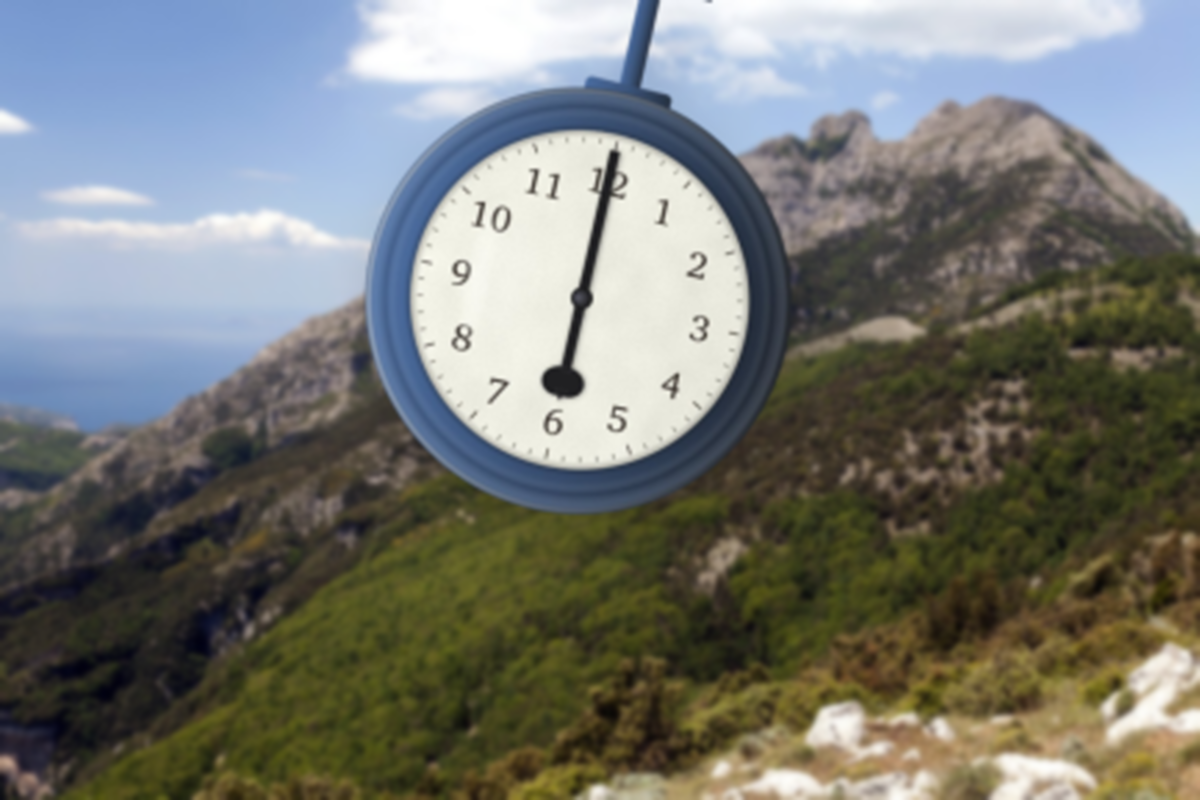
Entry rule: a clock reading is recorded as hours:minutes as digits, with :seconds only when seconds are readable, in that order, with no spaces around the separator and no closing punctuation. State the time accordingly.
6:00
